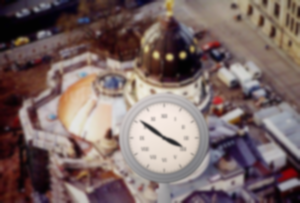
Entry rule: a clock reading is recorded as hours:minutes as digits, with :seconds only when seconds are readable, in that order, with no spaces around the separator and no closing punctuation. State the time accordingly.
3:51
